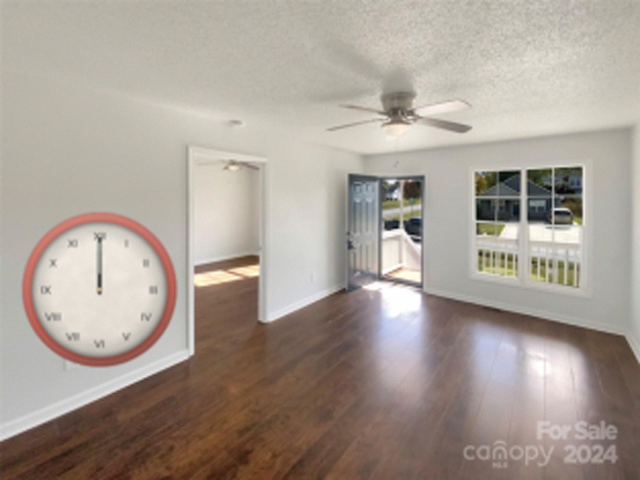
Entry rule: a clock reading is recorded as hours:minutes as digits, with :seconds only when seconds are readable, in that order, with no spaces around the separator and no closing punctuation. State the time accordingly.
12:00
